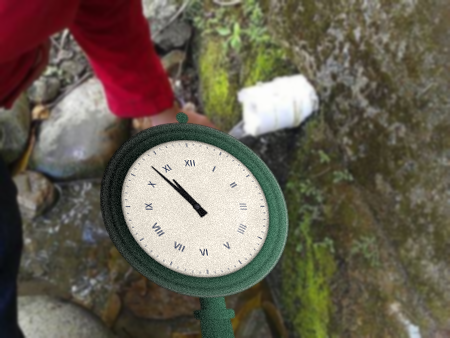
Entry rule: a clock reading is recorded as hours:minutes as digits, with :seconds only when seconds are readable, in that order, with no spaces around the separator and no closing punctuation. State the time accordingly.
10:53
